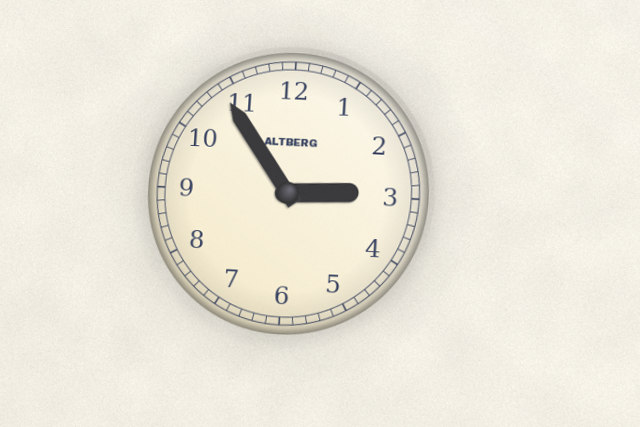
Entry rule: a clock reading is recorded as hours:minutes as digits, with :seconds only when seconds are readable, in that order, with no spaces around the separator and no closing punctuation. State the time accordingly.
2:54
